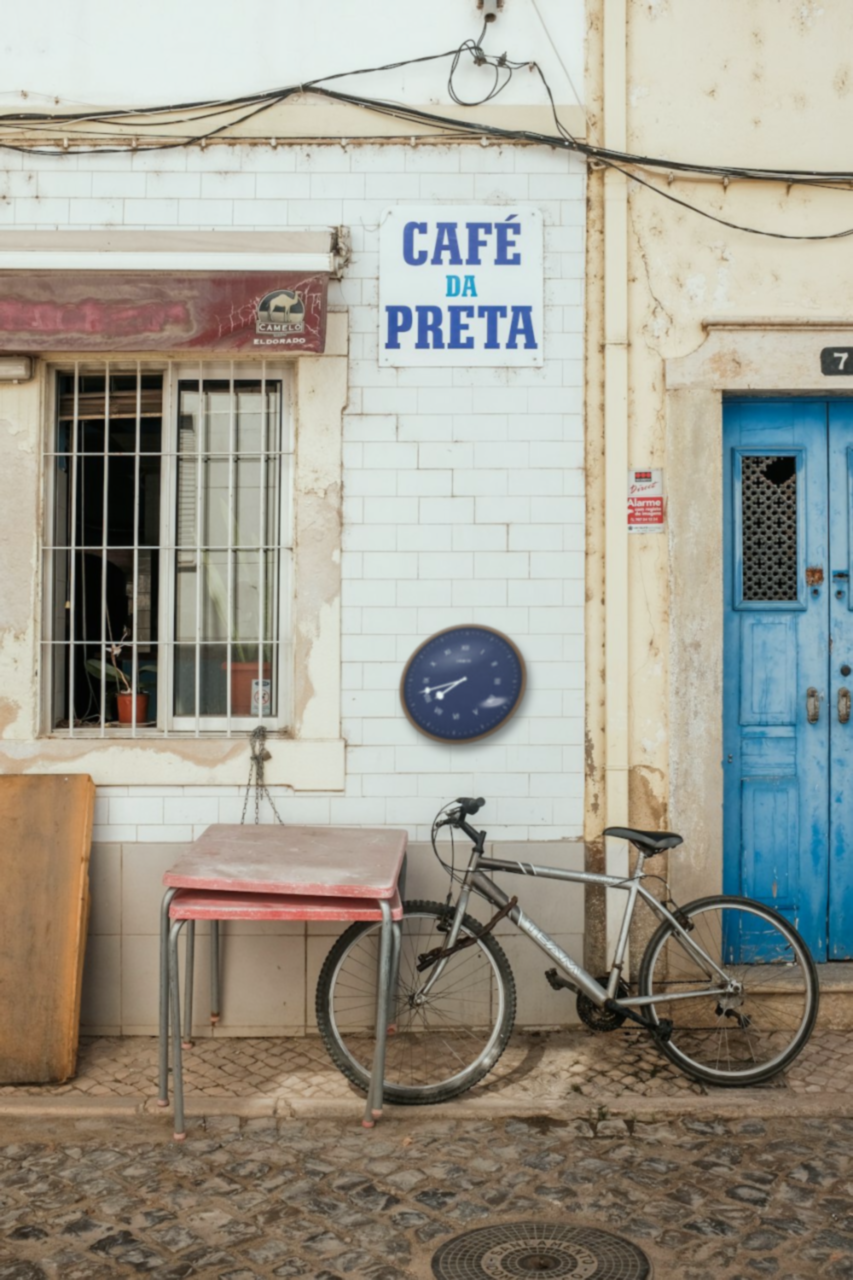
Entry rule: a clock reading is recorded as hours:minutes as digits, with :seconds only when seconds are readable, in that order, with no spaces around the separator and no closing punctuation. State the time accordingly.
7:42
